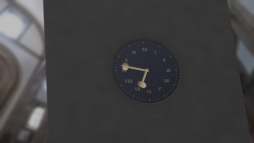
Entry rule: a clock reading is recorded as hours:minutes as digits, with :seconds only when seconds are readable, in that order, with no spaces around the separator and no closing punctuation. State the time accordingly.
6:47
